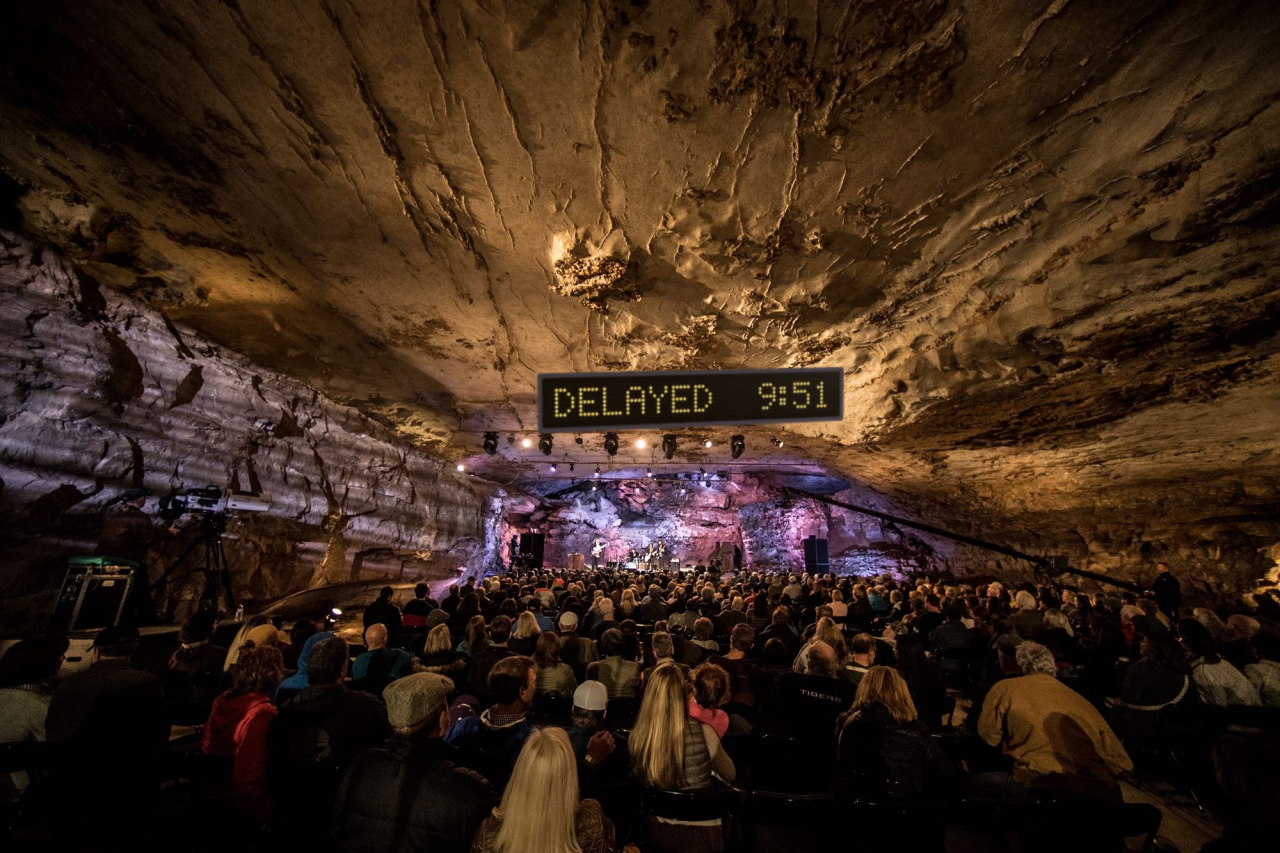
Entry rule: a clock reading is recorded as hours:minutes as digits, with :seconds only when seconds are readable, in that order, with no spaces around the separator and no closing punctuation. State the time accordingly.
9:51
